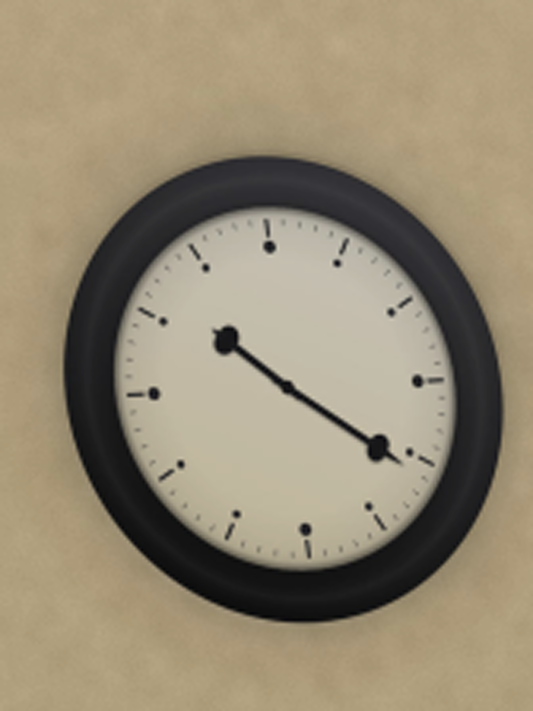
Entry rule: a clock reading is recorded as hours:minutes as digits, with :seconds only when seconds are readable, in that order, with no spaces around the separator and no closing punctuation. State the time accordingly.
10:21
